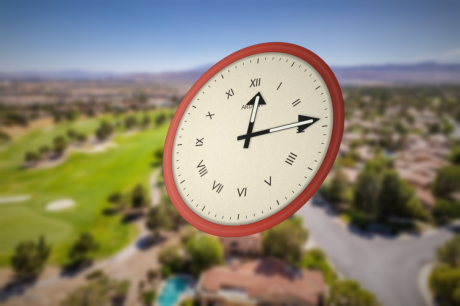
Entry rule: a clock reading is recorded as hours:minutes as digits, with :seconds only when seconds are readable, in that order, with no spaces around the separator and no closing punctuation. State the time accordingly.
12:14
